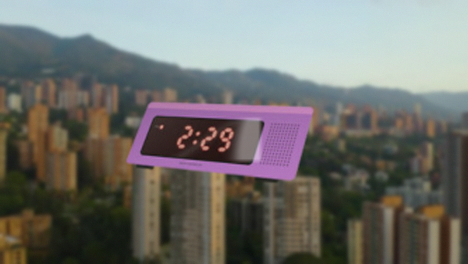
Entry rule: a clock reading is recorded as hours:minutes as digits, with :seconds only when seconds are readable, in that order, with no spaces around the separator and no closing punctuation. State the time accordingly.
2:29
